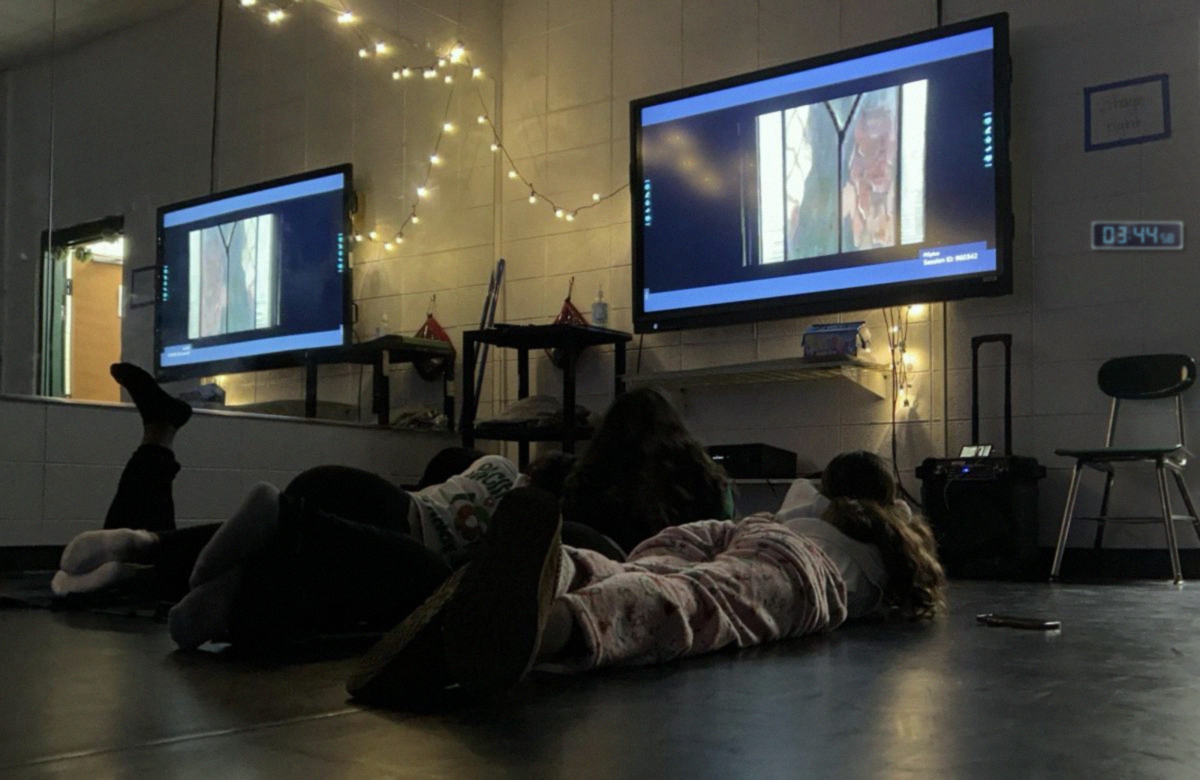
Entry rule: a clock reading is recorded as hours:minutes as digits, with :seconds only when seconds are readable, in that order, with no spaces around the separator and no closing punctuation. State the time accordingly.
3:44
